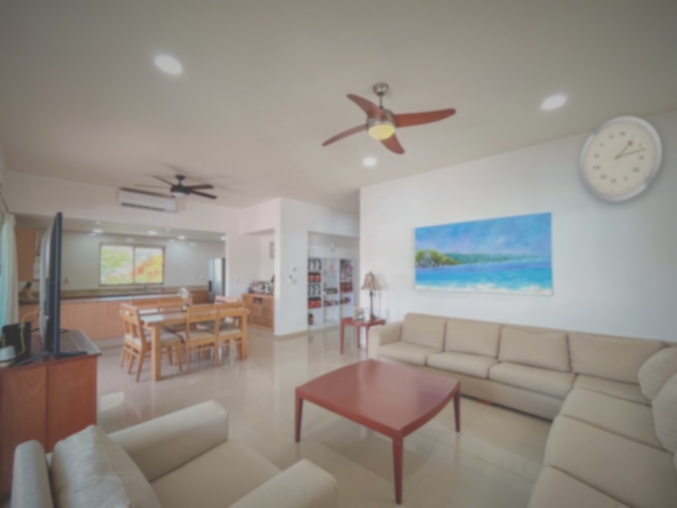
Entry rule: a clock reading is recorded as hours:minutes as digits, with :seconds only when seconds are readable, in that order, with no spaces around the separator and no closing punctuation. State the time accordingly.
1:12
